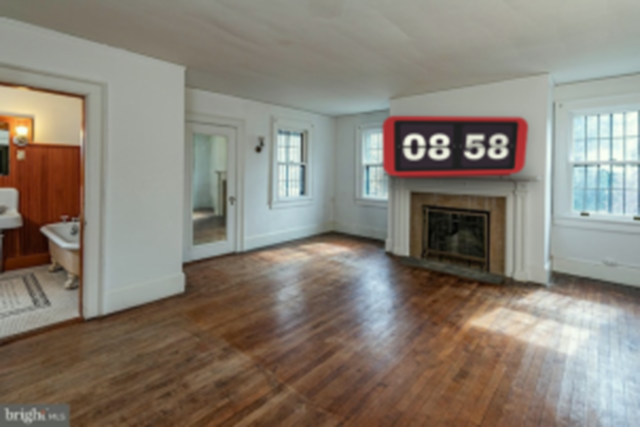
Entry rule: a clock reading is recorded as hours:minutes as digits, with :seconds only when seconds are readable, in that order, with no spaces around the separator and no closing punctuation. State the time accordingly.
8:58
